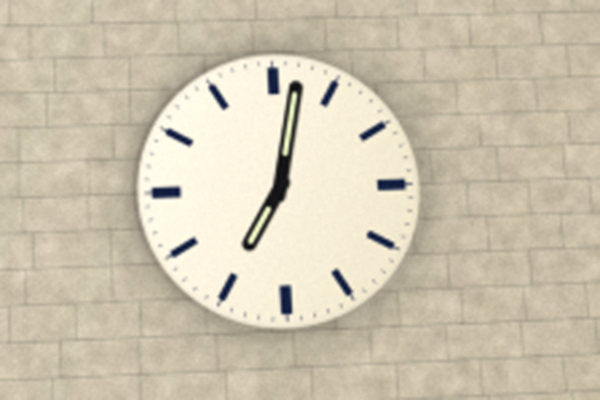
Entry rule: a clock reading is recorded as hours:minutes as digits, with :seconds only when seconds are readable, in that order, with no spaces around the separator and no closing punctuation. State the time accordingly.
7:02
